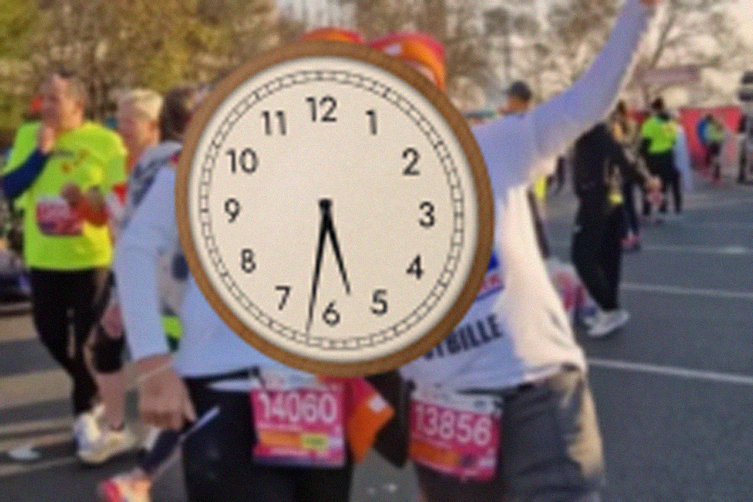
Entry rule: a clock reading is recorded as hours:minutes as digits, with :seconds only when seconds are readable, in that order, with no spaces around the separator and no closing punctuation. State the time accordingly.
5:32
